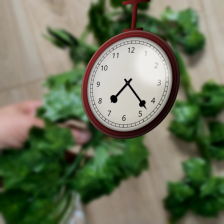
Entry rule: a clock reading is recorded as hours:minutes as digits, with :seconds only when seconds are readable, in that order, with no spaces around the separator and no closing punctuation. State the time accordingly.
7:23
